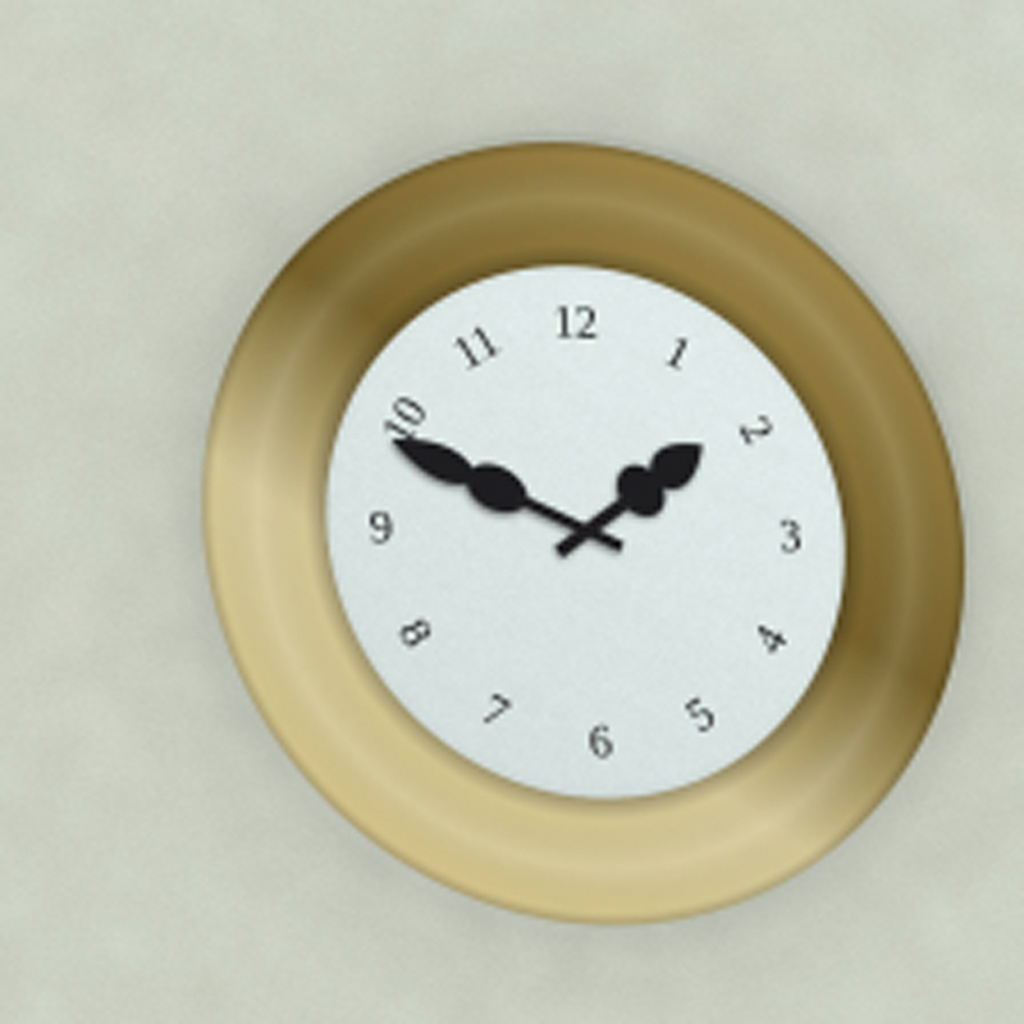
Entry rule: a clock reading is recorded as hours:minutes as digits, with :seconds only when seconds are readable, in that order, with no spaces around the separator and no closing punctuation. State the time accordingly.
1:49
